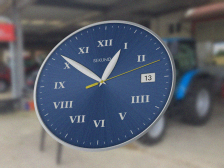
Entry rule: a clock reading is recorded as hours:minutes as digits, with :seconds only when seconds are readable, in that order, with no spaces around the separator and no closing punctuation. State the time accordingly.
12:51:12
